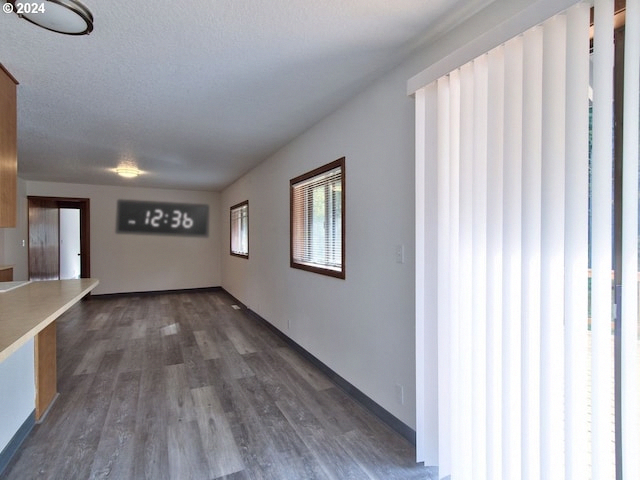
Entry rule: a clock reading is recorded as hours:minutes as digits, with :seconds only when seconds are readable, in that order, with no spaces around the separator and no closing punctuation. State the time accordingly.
12:36
